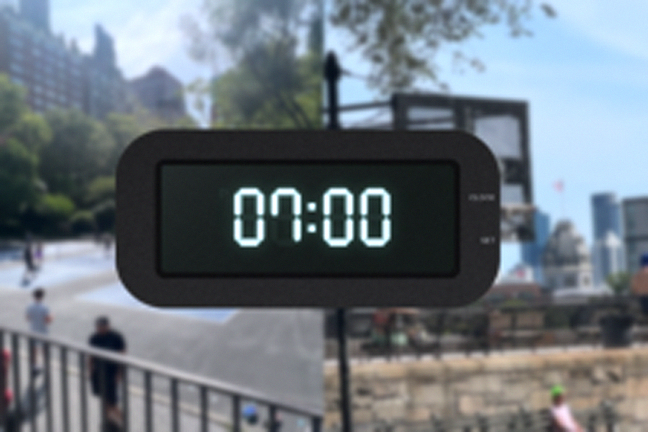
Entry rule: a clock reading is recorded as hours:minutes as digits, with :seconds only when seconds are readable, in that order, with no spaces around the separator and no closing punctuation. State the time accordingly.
7:00
